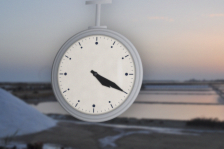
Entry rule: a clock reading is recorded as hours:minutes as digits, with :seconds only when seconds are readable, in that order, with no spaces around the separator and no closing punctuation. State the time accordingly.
4:20
